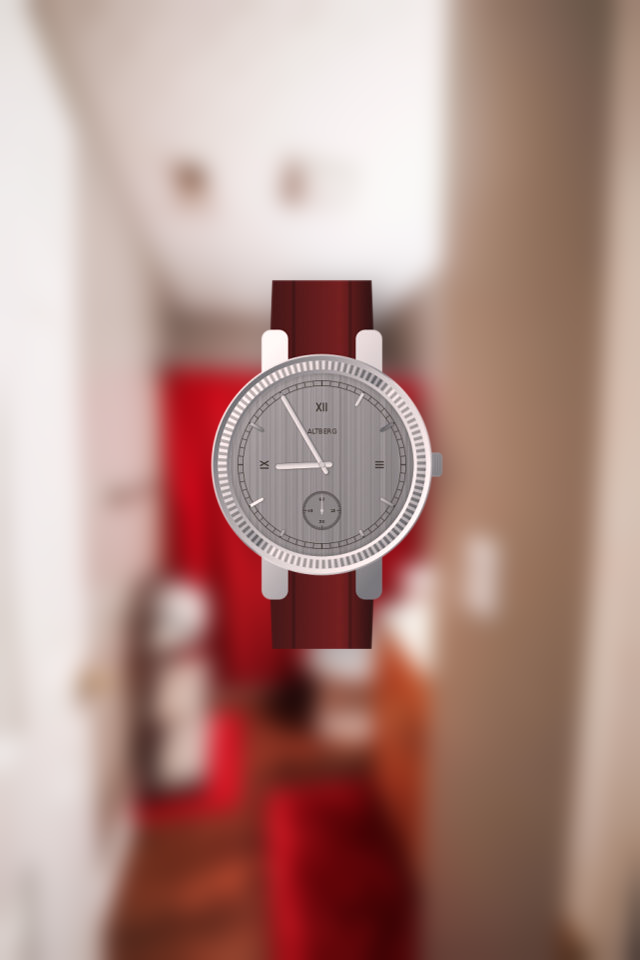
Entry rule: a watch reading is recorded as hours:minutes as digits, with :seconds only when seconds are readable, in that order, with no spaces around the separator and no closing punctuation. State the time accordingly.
8:55
